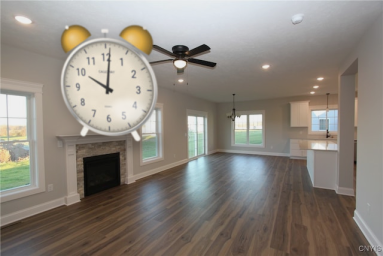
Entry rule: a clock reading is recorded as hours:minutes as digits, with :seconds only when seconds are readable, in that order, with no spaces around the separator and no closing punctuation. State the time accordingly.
10:01
